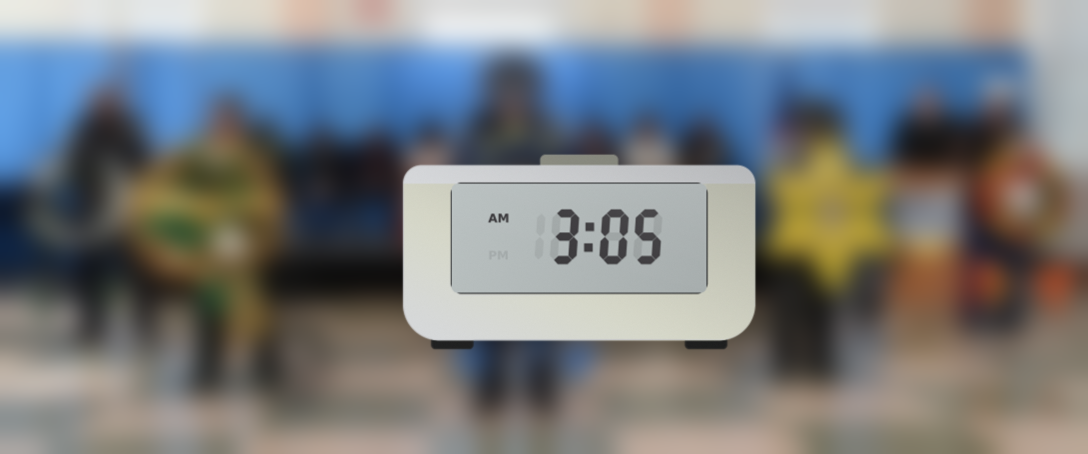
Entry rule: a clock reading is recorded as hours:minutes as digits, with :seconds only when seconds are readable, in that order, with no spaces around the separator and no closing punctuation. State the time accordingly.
3:05
